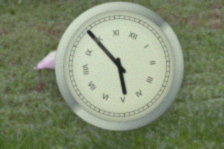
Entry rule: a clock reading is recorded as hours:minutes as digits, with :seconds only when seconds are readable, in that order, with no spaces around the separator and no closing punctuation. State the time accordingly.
4:49
